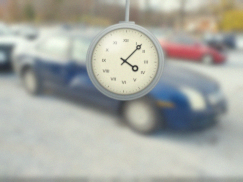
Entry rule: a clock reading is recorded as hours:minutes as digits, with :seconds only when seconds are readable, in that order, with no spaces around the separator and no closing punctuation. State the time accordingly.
4:07
